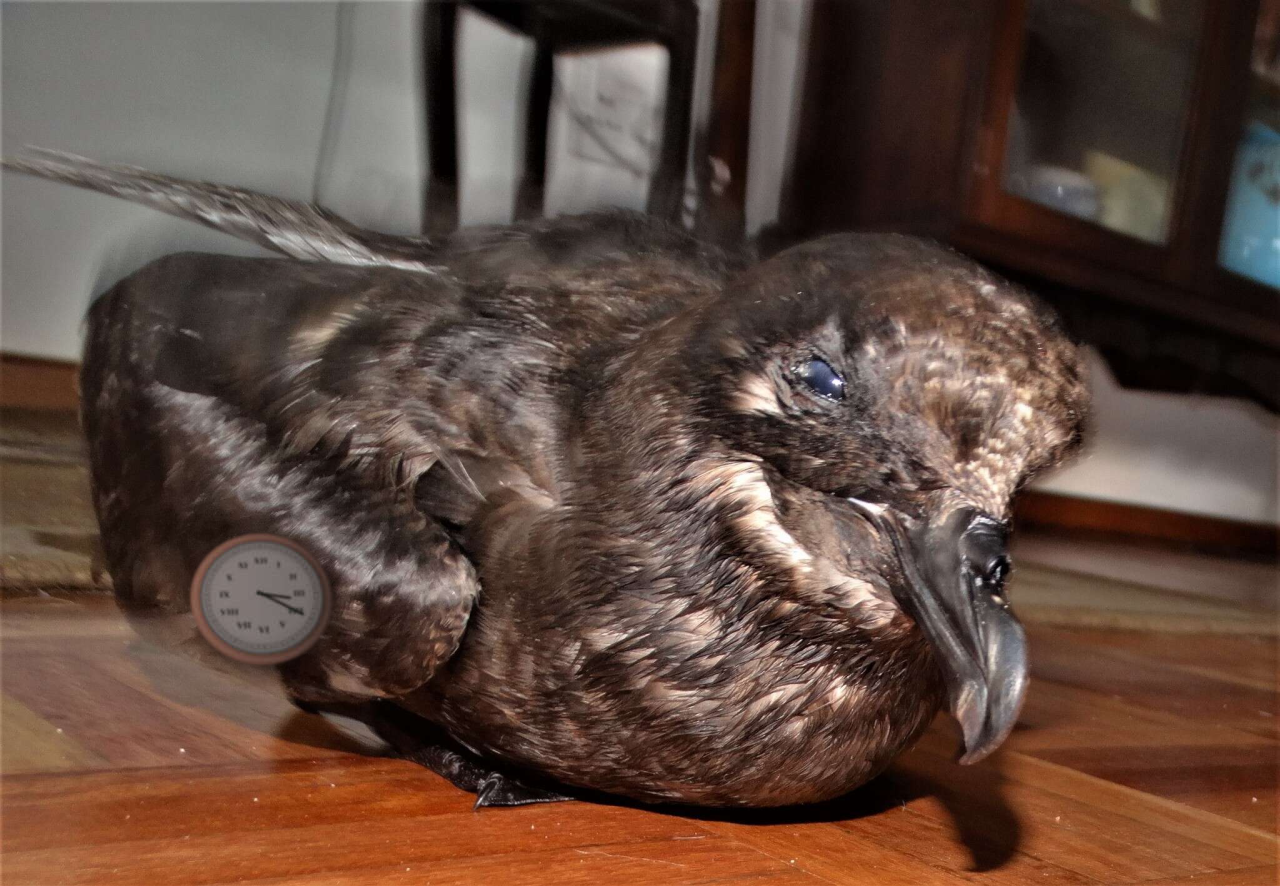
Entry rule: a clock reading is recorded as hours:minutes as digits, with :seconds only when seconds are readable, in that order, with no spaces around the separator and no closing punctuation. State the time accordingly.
3:20
